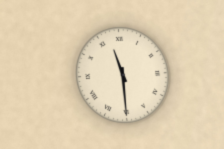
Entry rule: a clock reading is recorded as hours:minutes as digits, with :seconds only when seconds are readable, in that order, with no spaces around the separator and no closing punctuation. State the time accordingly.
11:30
